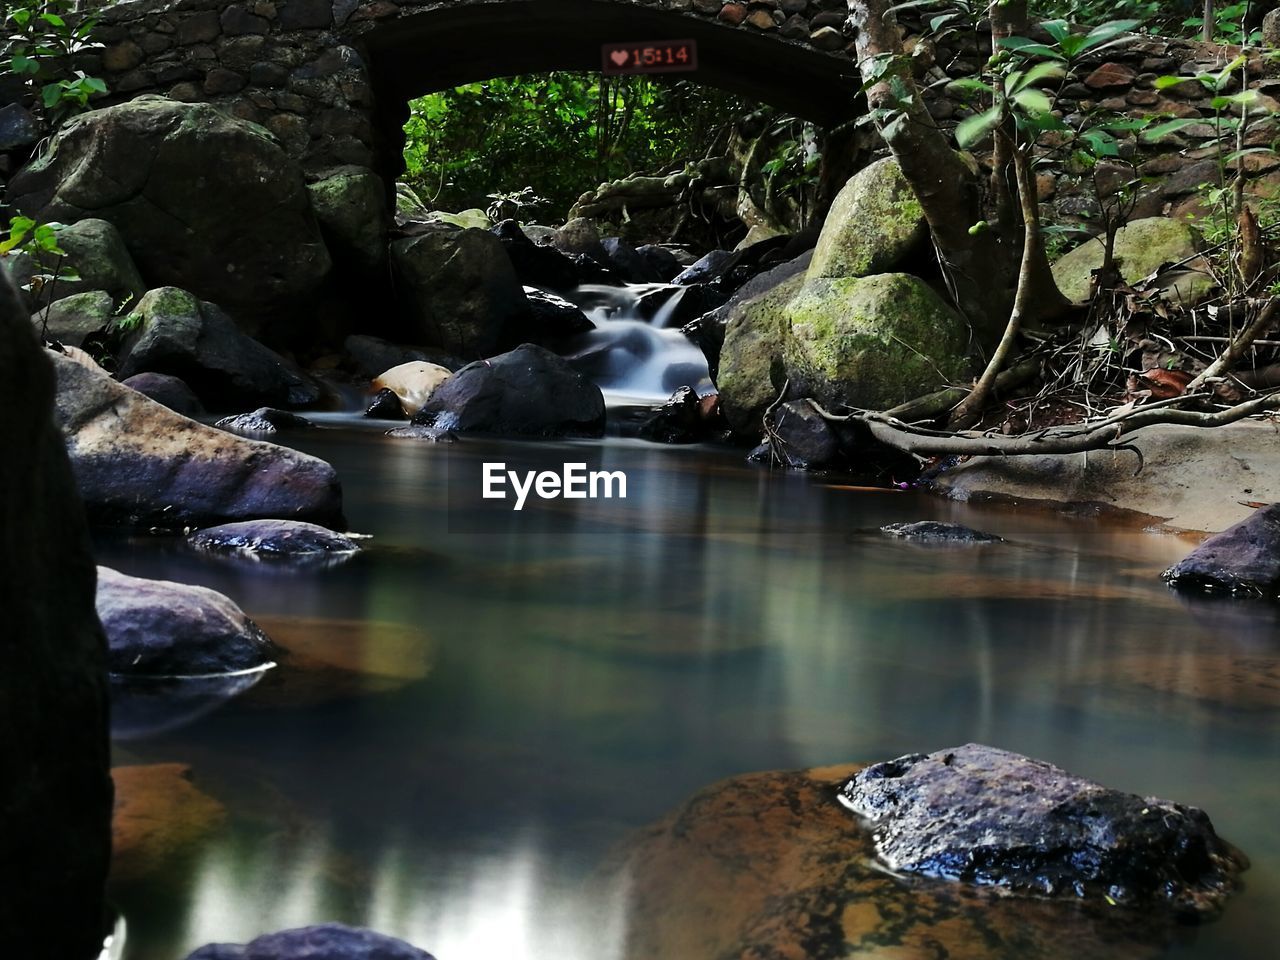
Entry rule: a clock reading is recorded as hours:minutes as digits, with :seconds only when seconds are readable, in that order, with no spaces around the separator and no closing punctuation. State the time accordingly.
15:14
